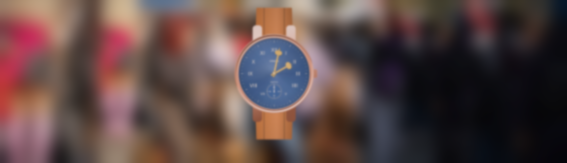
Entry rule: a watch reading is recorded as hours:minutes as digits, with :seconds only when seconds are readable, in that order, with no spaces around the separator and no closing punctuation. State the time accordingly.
2:02
